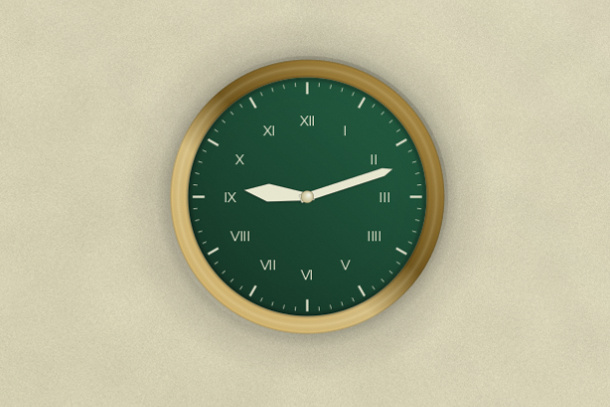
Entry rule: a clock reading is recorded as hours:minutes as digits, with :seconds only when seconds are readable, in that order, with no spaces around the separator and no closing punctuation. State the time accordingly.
9:12
